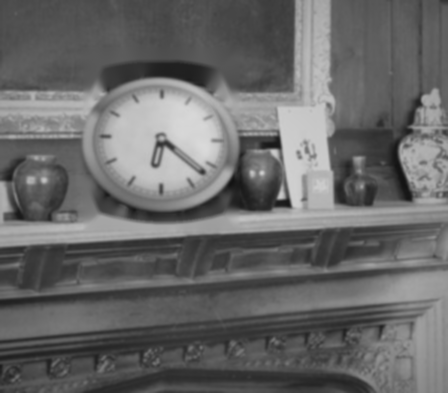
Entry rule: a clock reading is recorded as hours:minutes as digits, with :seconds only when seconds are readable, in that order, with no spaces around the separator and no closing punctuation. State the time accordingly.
6:22
